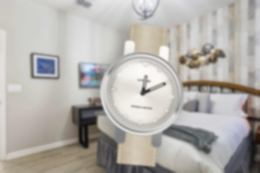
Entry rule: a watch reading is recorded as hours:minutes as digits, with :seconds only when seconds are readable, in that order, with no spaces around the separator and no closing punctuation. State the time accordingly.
12:10
